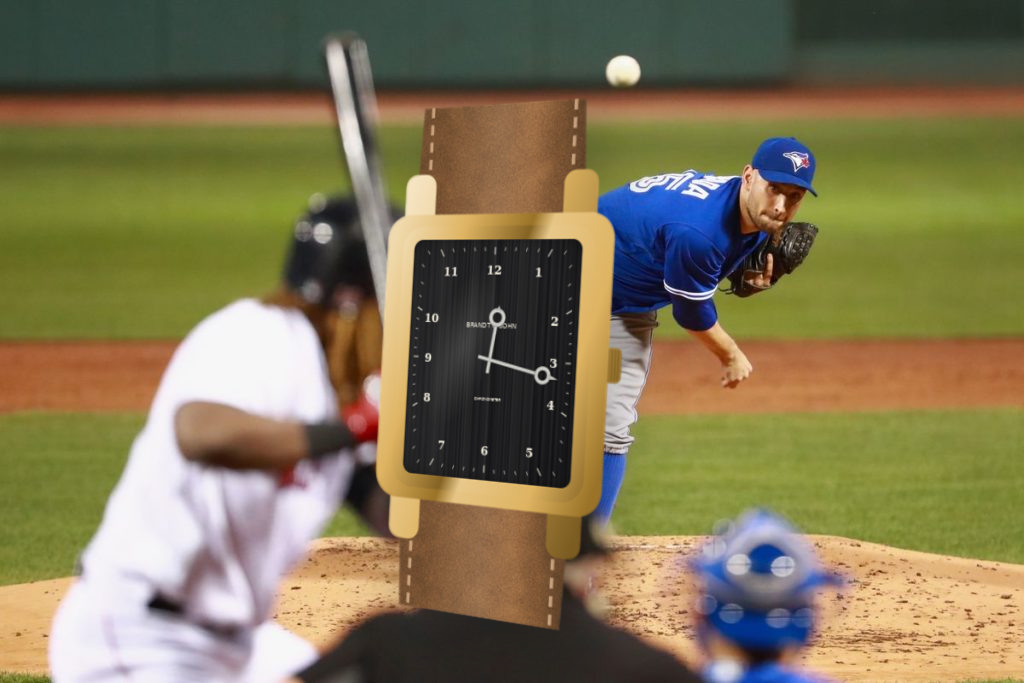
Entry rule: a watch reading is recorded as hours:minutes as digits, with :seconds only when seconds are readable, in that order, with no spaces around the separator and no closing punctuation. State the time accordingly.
12:17
